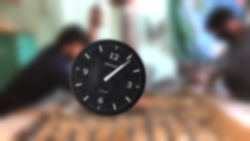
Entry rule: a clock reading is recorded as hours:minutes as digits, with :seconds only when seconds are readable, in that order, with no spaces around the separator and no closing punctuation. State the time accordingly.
1:06
